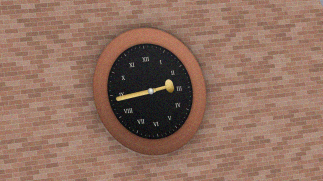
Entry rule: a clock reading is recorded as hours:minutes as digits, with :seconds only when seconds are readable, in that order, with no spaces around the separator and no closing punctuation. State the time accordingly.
2:44
